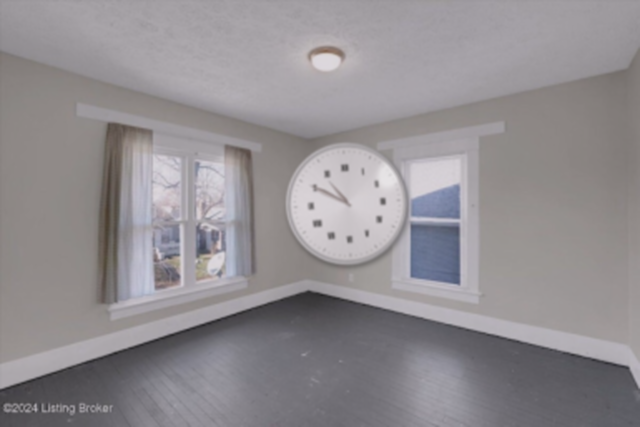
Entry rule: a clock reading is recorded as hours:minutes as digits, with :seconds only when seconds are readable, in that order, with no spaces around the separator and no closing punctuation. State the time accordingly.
10:50
